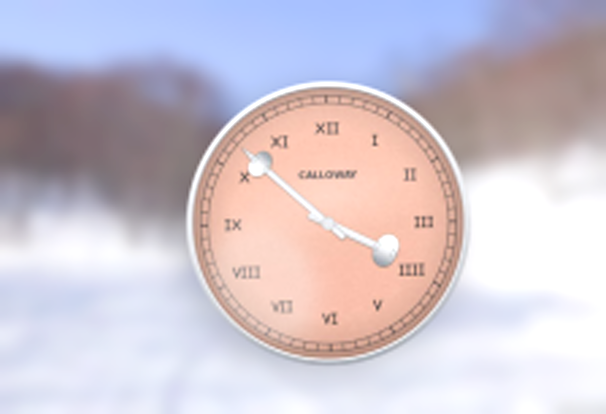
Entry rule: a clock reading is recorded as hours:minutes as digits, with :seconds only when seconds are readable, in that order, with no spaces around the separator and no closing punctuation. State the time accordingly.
3:52
